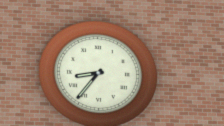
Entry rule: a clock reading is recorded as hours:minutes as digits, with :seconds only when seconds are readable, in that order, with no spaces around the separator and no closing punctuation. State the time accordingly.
8:36
